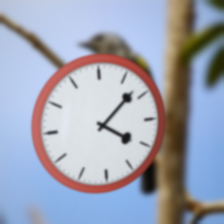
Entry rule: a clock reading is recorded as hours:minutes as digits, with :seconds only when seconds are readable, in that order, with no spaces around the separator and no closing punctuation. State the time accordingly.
4:08
